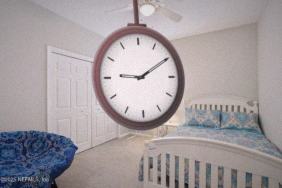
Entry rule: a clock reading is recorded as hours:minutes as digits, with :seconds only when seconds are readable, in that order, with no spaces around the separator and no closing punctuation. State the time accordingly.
9:10
